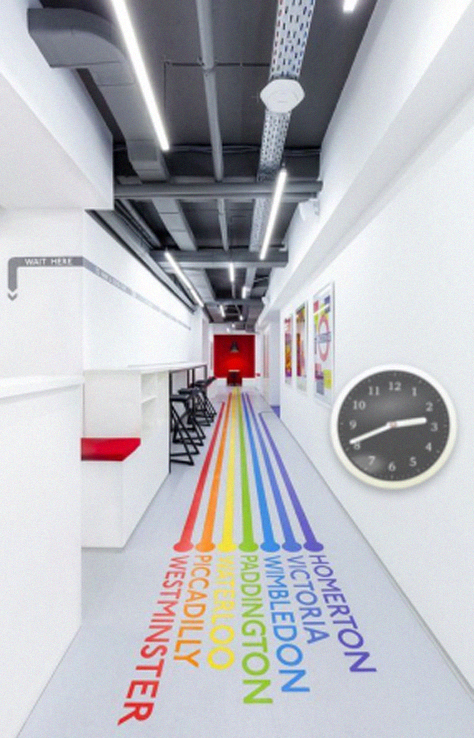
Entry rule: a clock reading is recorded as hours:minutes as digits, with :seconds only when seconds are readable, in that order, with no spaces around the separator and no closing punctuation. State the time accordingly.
2:41
